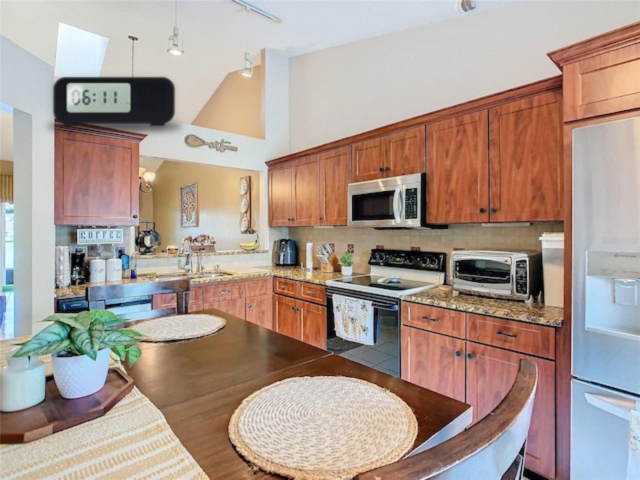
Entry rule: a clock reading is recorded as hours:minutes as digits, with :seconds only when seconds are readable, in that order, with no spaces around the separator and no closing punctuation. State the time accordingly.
6:11
